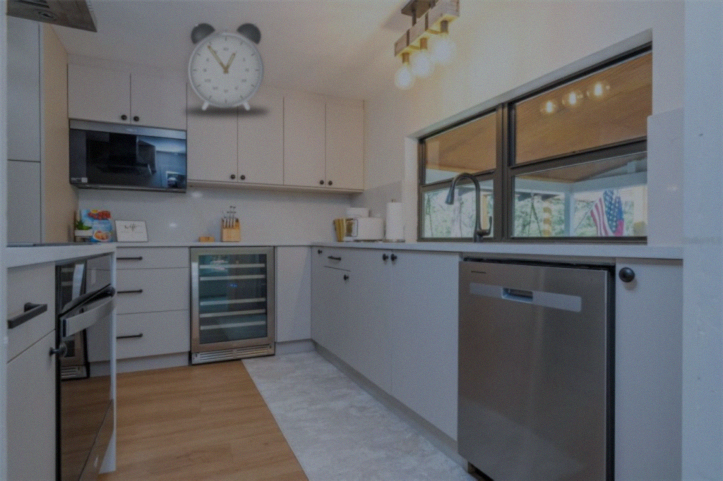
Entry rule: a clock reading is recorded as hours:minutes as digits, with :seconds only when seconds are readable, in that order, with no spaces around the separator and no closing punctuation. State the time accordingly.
12:54
